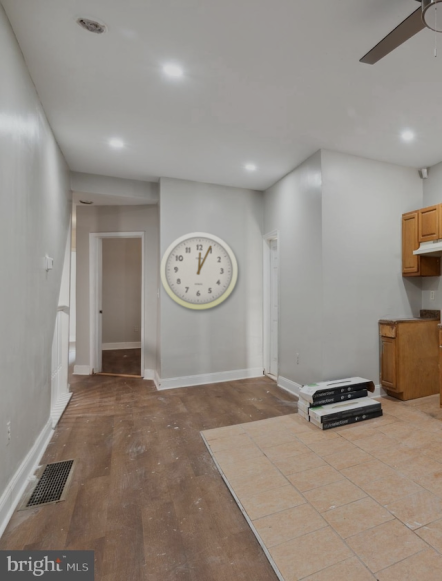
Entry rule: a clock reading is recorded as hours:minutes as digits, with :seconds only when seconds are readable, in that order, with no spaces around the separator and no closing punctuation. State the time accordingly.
12:04
